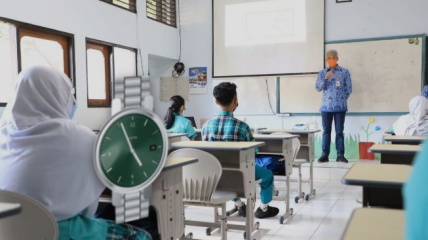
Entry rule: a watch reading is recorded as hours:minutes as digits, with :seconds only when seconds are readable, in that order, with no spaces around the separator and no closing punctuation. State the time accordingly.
4:56
